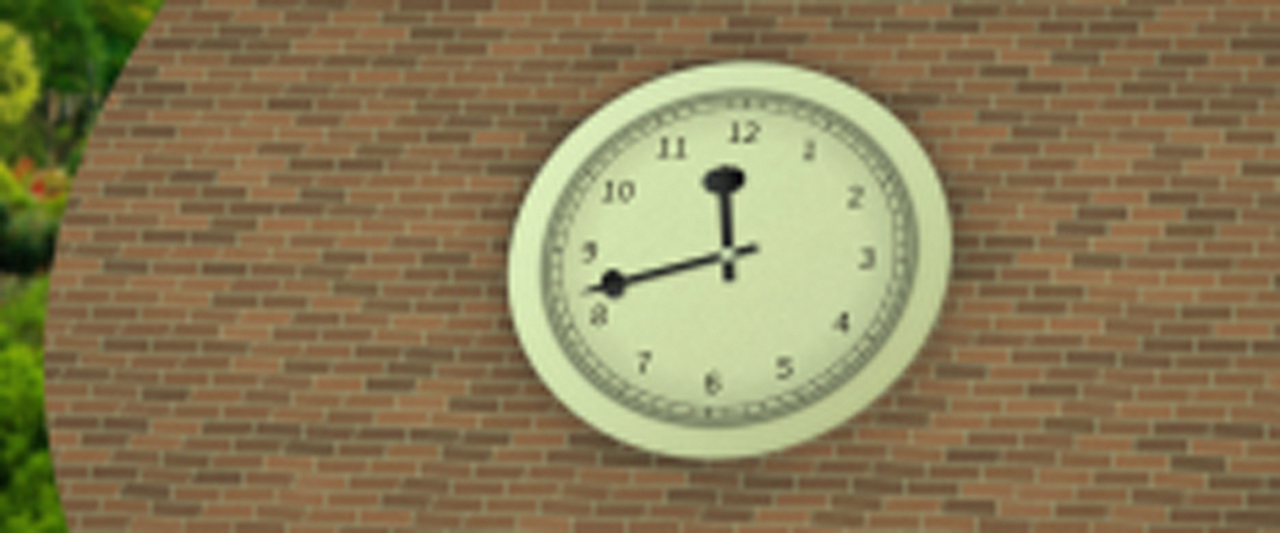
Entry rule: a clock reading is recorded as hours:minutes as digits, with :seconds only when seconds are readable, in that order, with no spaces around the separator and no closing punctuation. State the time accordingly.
11:42
